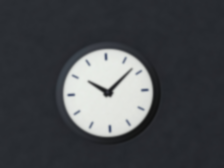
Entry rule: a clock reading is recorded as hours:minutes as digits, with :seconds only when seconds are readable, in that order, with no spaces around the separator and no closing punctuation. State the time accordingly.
10:08
